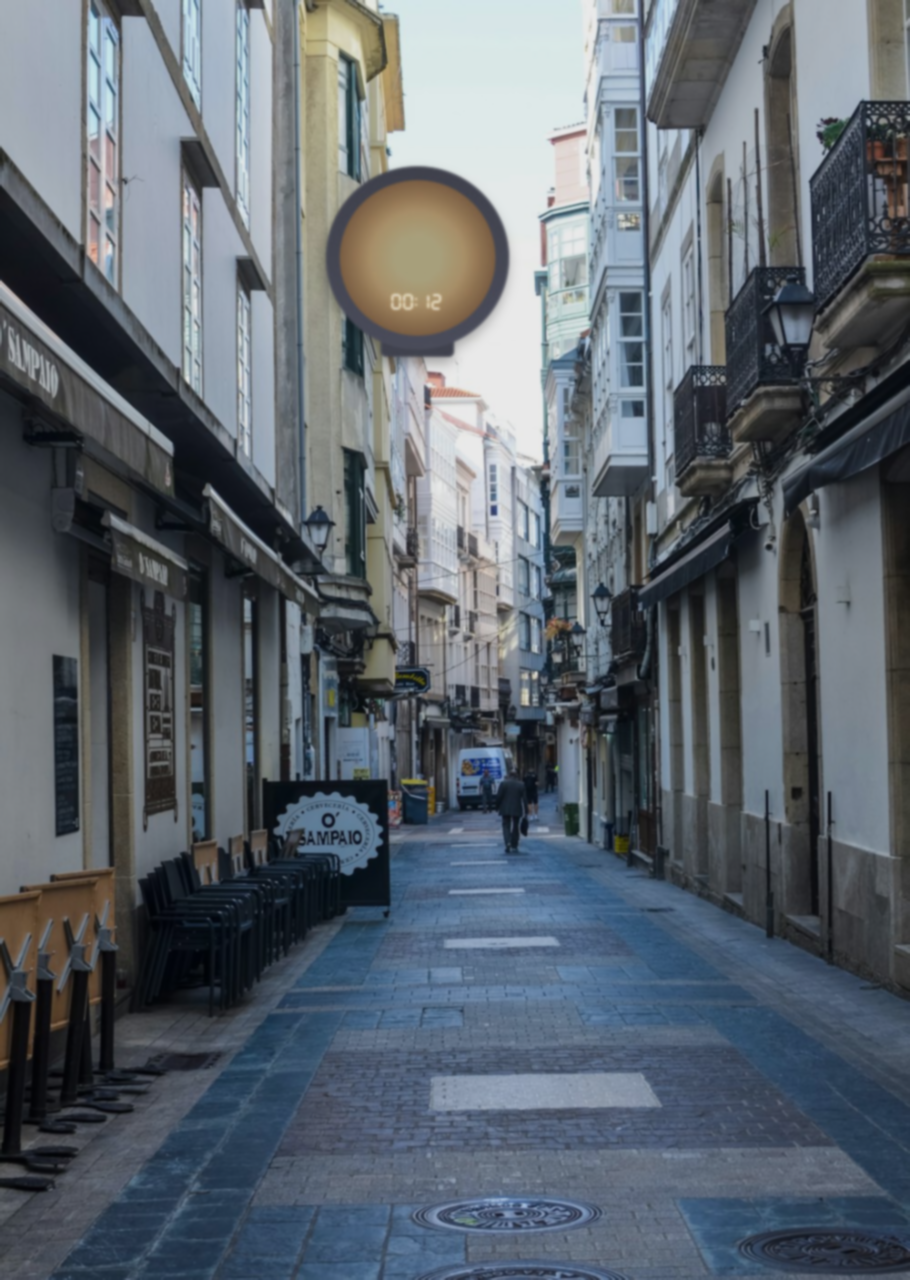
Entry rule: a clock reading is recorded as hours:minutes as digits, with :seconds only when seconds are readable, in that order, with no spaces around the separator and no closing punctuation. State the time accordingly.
0:12
